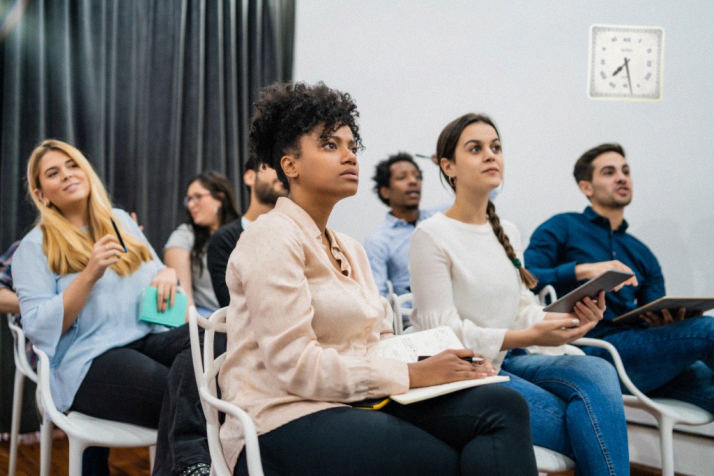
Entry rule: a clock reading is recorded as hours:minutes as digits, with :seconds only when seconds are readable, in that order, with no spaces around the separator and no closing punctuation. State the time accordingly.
7:28
